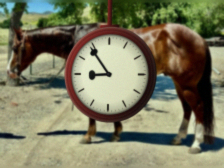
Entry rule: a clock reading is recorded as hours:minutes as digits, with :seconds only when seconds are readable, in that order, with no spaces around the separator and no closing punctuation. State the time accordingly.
8:54
